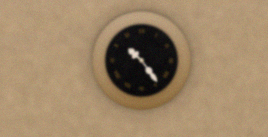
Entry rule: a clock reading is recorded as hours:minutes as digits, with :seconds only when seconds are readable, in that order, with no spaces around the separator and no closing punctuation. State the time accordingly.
10:24
